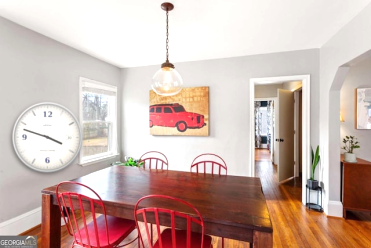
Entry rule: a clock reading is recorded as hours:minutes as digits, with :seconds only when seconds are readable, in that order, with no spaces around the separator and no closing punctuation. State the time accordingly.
3:48
